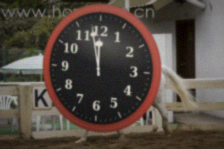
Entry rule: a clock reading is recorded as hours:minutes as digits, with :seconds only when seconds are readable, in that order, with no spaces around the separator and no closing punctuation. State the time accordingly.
11:58
